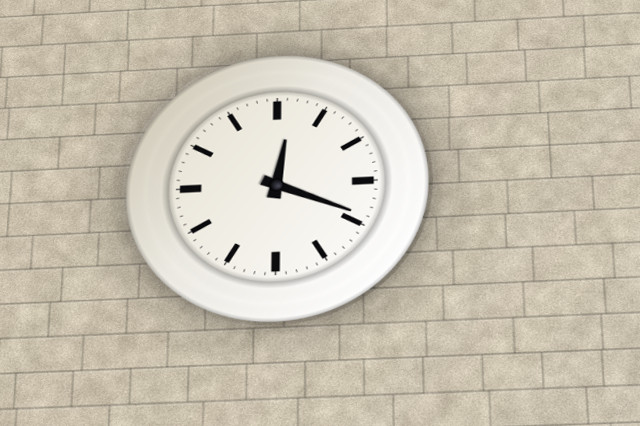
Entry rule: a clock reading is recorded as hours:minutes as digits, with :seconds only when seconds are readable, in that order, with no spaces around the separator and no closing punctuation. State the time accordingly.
12:19
